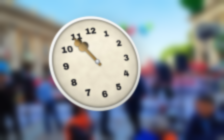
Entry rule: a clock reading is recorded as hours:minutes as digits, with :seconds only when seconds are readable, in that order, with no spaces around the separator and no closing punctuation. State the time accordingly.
10:54
